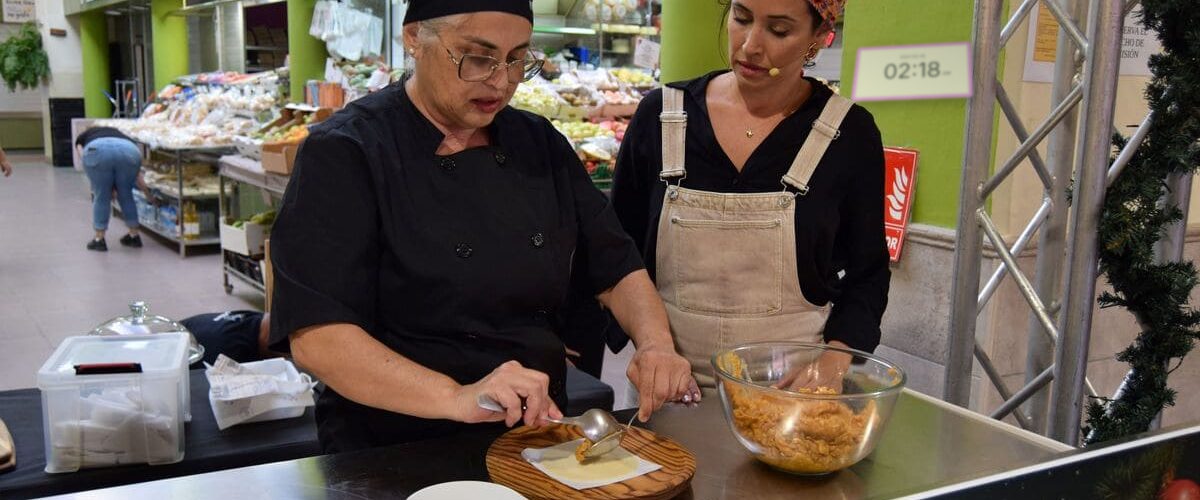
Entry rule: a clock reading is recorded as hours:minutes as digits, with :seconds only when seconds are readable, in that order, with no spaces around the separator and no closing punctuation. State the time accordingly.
2:18
